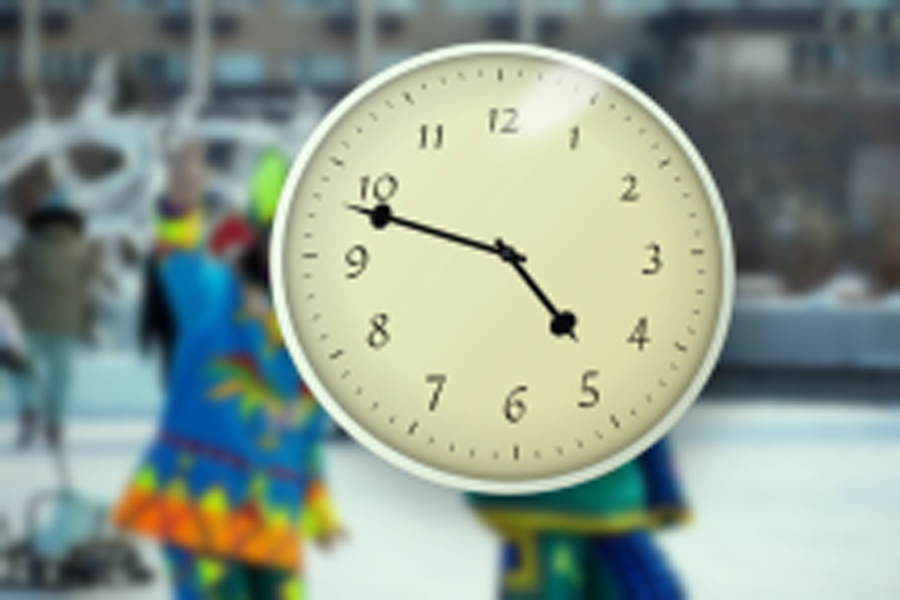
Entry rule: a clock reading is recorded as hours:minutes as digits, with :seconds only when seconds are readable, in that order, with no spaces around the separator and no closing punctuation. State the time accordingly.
4:48
